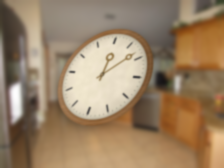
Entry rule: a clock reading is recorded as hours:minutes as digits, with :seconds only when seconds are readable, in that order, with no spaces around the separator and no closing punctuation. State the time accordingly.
12:08
